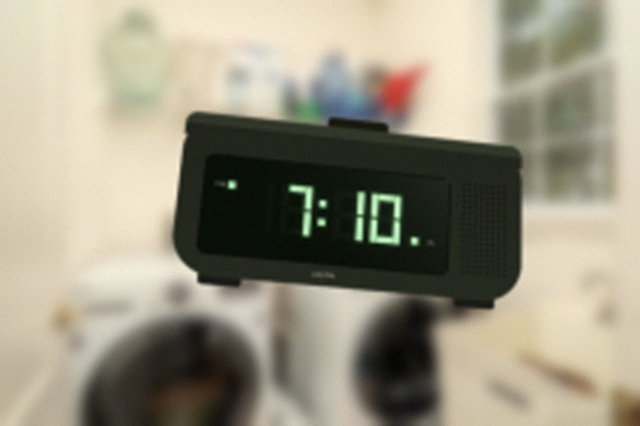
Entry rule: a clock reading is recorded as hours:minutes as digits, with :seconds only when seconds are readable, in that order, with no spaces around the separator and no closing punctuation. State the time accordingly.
7:10
